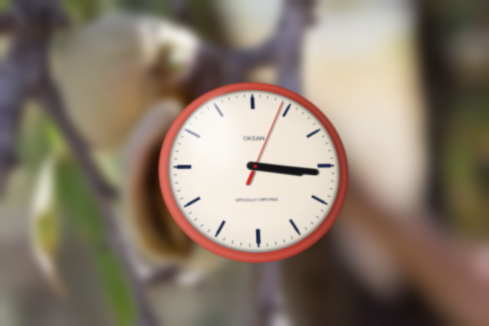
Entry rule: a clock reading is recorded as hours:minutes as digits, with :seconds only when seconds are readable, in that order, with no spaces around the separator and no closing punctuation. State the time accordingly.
3:16:04
